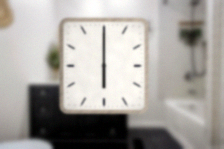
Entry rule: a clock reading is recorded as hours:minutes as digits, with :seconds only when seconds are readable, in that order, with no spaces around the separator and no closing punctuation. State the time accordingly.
6:00
